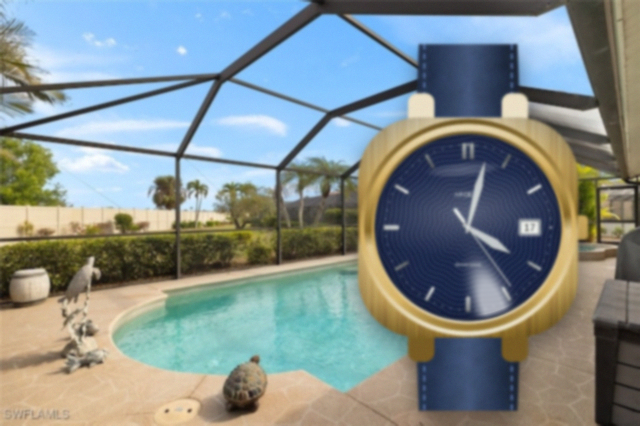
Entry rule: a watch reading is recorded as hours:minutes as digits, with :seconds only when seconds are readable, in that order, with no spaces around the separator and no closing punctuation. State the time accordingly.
4:02:24
